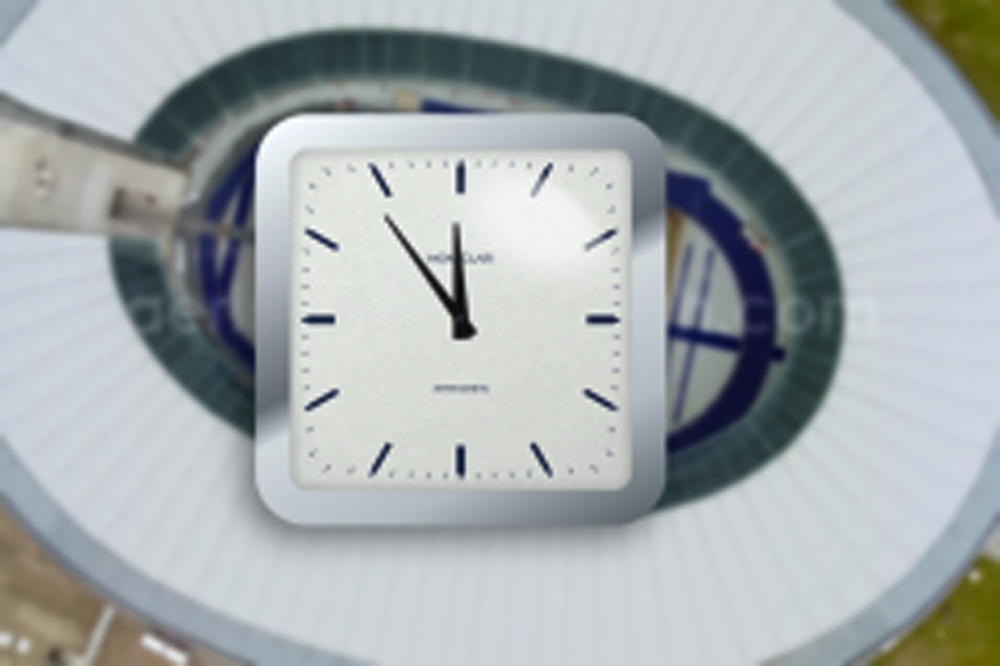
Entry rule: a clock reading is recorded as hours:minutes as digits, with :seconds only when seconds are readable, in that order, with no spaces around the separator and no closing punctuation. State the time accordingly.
11:54
